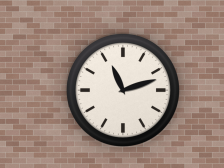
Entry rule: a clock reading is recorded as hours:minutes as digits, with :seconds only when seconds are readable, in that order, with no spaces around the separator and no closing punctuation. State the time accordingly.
11:12
